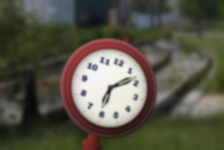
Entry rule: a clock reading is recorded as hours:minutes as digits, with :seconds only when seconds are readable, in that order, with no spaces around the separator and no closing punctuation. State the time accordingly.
6:08
